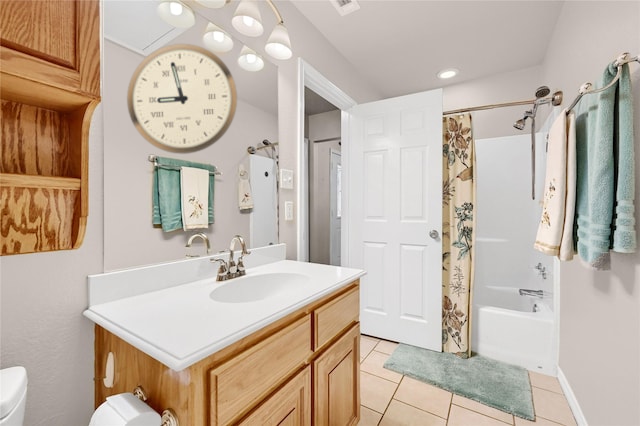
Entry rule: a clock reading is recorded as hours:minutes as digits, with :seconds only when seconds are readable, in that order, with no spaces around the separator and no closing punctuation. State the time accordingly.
8:58
